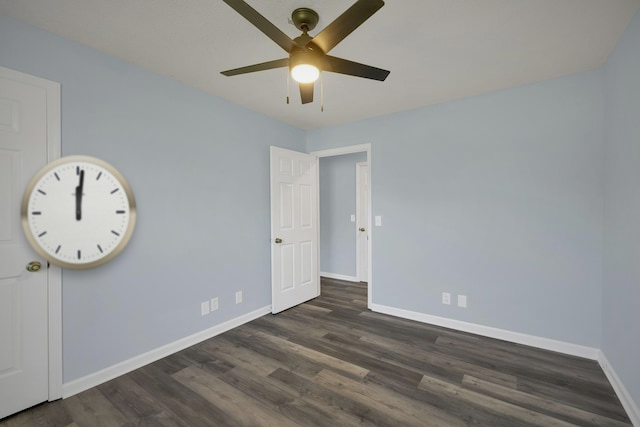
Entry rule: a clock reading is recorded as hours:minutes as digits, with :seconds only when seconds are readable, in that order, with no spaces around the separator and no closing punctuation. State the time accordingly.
12:01
